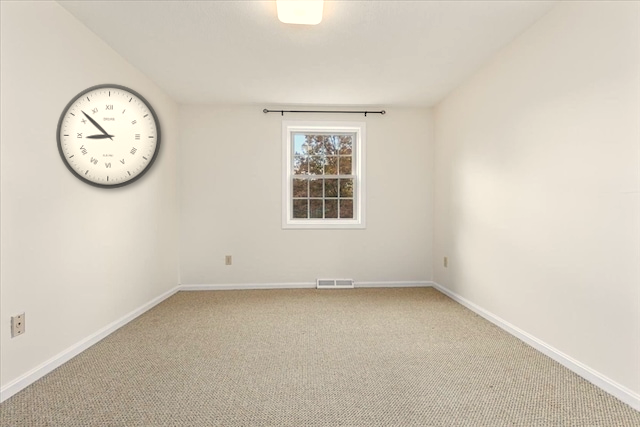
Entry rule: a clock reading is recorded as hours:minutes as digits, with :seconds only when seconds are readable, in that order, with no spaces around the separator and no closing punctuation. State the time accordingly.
8:52
